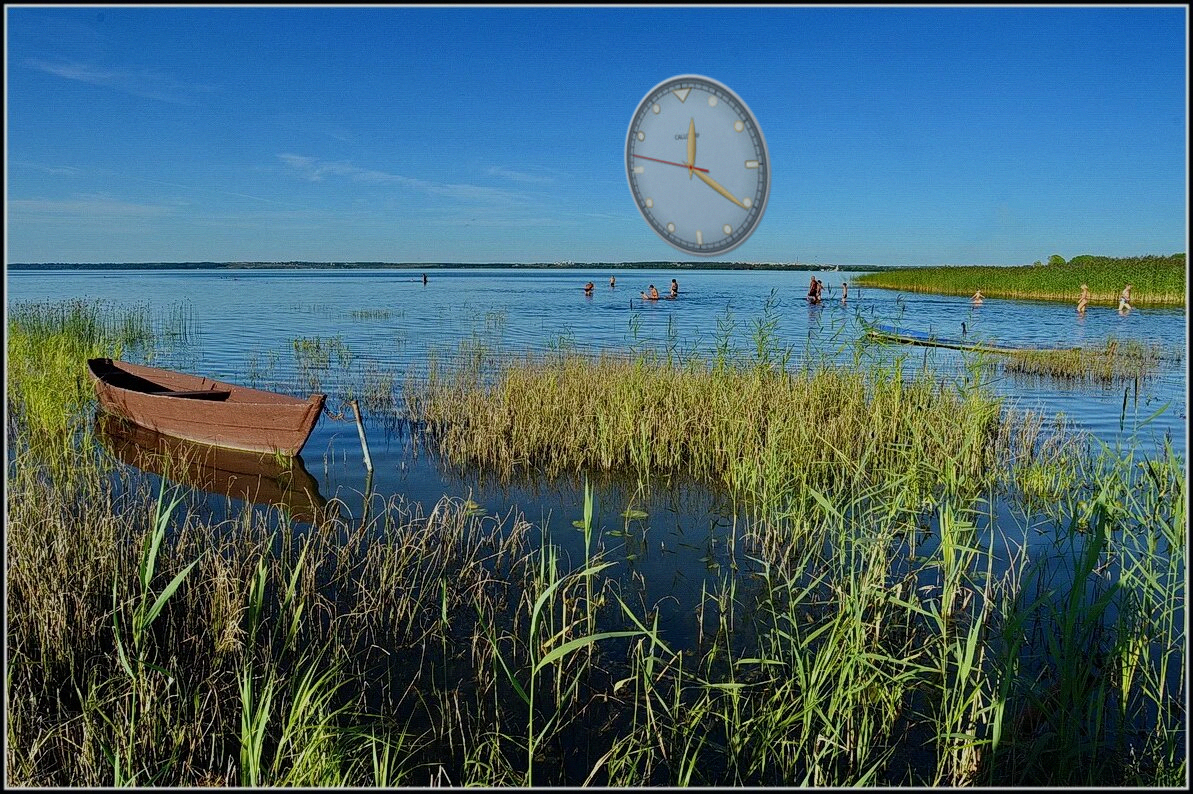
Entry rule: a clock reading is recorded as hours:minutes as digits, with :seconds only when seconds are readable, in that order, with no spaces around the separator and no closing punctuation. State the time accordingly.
12:20:47
